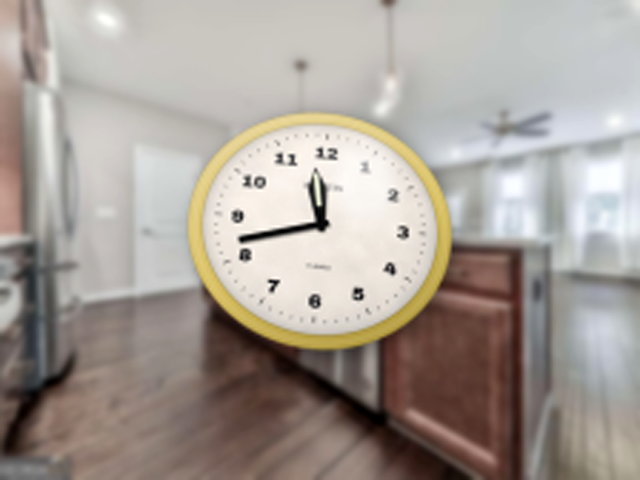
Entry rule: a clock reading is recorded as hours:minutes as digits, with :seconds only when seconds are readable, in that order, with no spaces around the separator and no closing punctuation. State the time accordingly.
11:42
